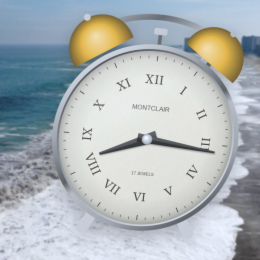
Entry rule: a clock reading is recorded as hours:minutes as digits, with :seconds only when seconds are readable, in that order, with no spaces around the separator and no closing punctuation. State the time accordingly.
8:16
